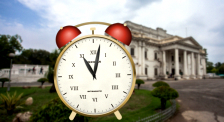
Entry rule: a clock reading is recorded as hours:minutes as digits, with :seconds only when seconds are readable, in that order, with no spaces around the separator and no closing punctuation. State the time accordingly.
11:02
